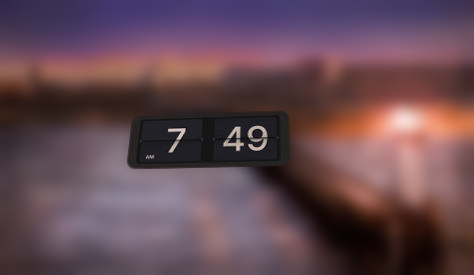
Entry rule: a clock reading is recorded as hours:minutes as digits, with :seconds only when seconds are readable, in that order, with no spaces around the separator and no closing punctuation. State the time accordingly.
7:49
